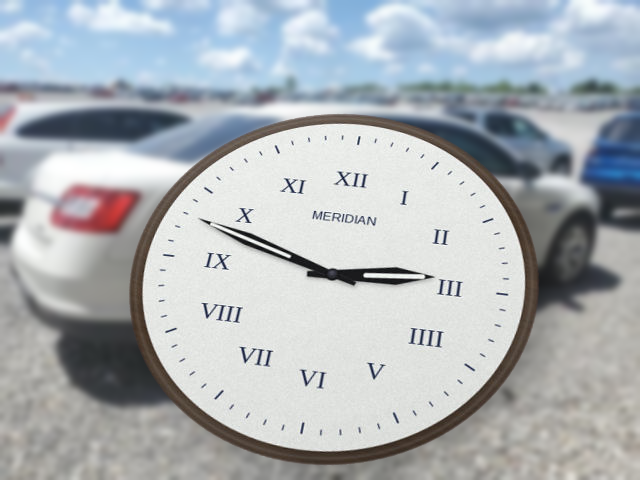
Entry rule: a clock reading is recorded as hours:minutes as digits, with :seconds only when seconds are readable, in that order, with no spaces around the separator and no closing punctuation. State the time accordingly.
2:48
